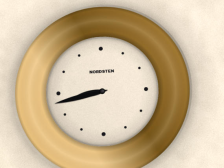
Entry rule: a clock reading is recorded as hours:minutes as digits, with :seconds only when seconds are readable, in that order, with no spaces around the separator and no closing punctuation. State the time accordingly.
8:43
